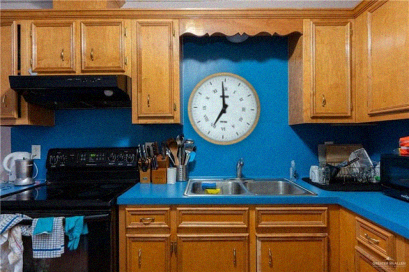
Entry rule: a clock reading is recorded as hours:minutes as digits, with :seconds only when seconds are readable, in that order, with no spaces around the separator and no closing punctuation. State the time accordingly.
6:59
